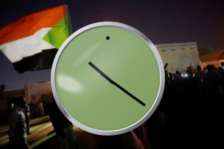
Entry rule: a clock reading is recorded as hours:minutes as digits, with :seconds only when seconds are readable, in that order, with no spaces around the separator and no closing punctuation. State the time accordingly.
10:21
